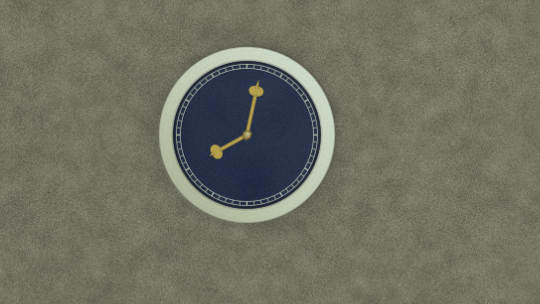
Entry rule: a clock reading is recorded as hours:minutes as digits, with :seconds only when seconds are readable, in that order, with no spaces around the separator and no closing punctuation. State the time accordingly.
8:02
